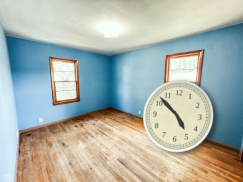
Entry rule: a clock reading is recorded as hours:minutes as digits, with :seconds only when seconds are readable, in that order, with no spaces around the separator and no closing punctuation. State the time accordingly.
4:52
